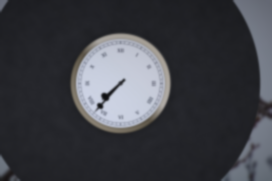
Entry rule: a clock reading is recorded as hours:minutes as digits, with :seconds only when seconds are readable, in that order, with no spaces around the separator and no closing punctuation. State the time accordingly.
7:37
